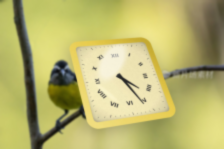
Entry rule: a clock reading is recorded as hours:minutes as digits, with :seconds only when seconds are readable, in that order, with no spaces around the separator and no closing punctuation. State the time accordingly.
4:26
